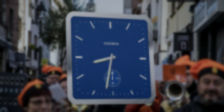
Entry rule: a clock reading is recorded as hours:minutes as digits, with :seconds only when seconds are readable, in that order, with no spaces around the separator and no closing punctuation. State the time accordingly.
8:32
